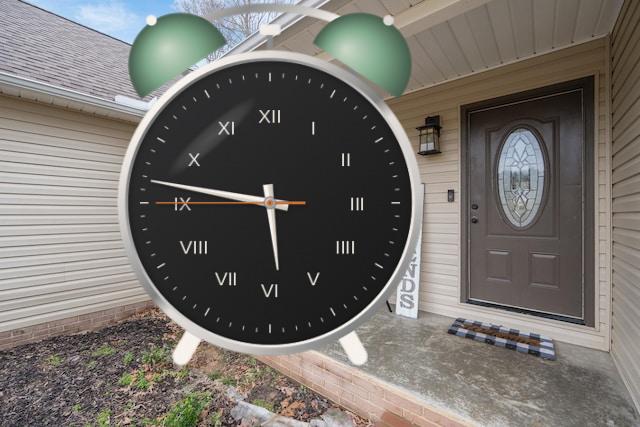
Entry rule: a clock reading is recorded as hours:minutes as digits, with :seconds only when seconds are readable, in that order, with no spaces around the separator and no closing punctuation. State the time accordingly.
5:46:45
